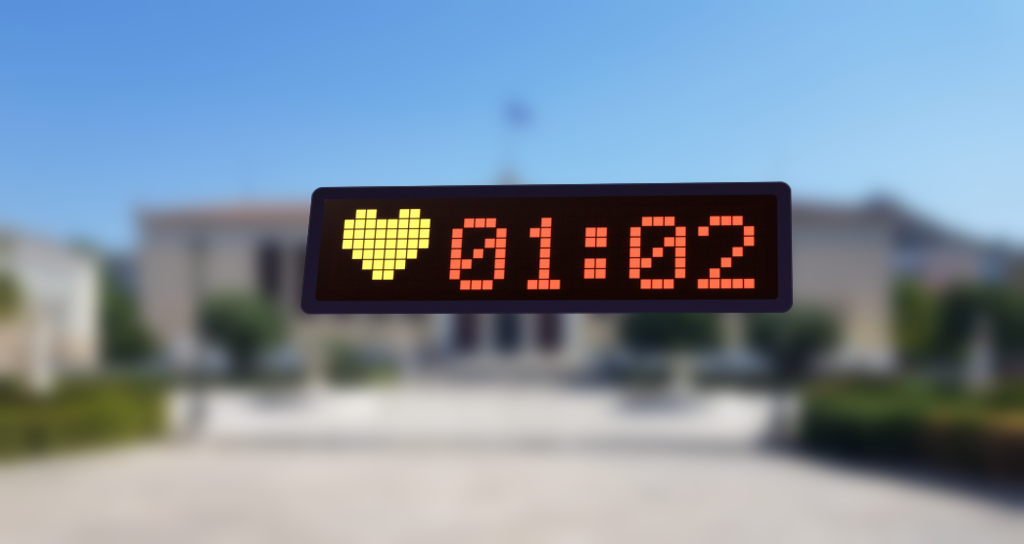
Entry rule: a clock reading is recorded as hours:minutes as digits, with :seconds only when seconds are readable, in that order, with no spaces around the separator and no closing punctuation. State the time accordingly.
1:02
